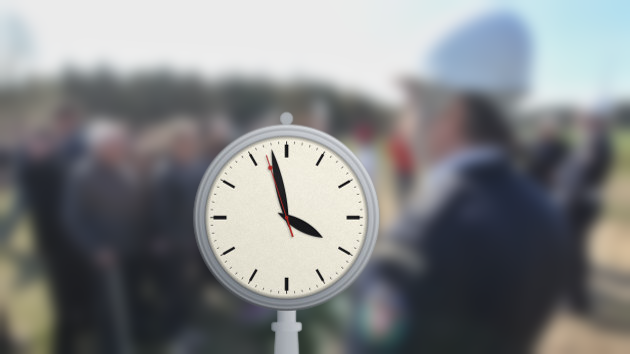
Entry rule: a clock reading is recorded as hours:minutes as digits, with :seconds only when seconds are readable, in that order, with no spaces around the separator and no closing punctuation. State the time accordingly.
3:57:57
